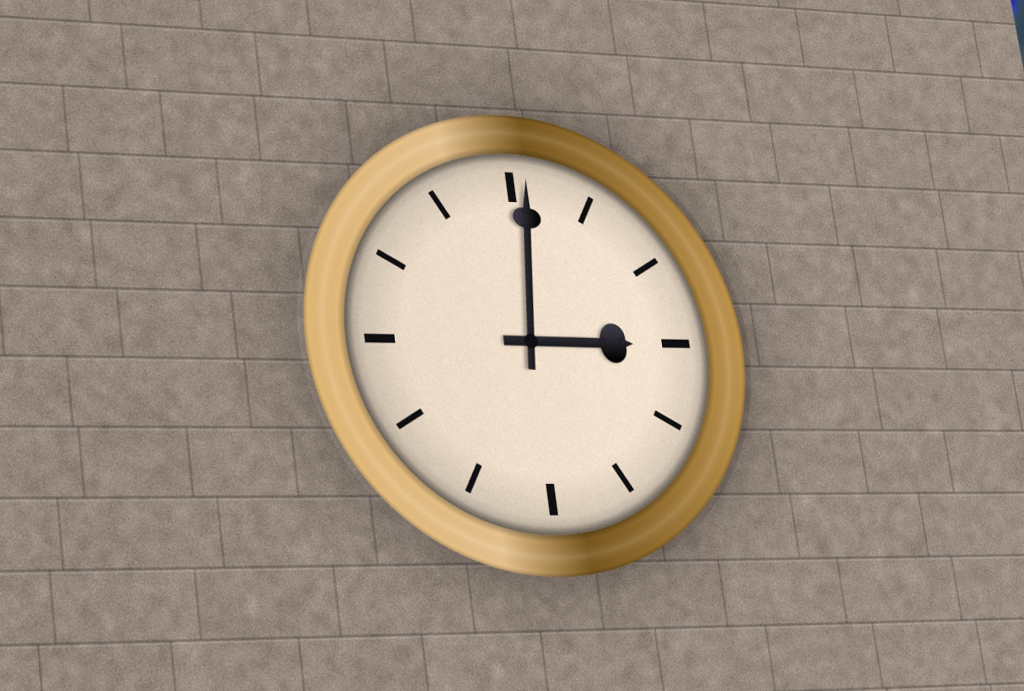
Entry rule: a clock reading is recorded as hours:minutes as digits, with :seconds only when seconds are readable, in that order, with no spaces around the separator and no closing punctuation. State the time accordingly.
3:01
